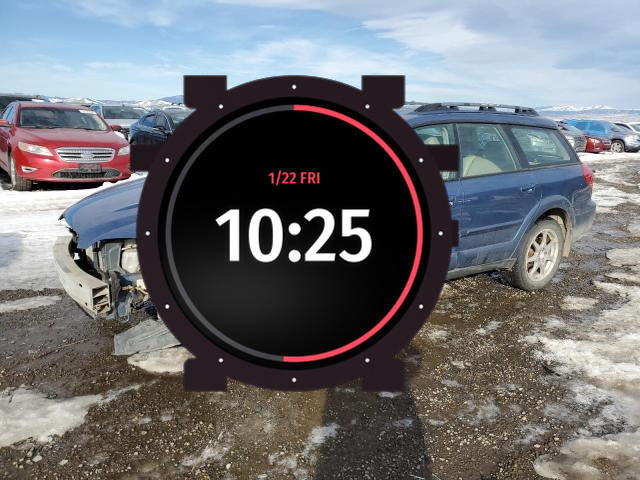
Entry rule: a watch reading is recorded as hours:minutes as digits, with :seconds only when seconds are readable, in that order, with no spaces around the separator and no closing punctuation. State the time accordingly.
10:25
